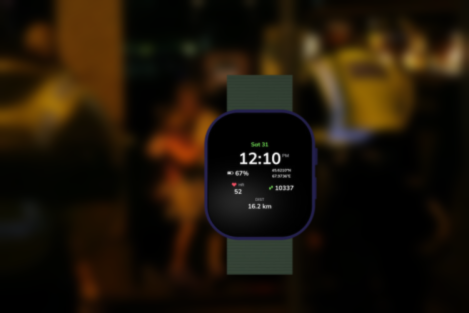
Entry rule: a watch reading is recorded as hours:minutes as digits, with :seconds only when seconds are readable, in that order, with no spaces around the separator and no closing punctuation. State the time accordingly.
12:10
